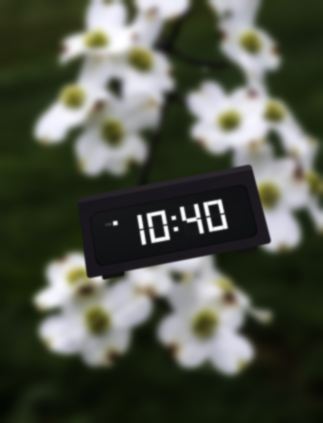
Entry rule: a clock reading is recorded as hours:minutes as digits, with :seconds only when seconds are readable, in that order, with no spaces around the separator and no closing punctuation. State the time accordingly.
10:40
